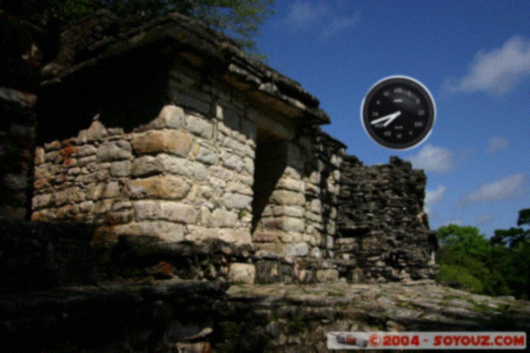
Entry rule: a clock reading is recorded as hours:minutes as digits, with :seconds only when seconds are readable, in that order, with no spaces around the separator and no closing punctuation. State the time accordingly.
7:42
